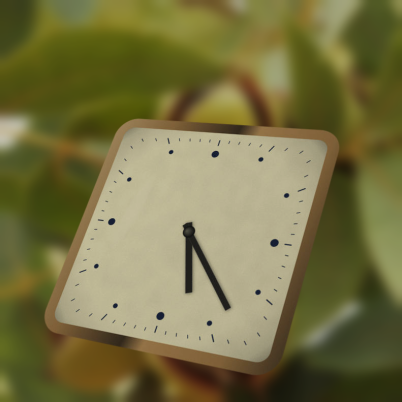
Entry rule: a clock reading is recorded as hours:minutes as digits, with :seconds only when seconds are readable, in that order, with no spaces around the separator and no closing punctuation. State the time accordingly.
5:23
